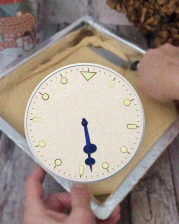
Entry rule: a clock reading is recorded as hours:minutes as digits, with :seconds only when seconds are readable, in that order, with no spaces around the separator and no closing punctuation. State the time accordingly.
5:28
